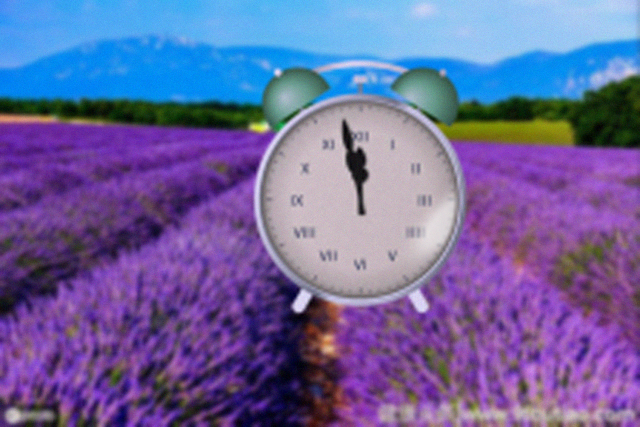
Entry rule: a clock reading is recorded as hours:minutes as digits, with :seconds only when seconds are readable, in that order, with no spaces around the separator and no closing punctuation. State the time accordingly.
11:58
